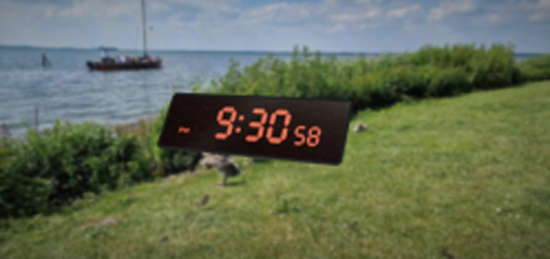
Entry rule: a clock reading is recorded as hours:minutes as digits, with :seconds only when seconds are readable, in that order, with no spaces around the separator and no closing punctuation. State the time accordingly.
9:30:58
